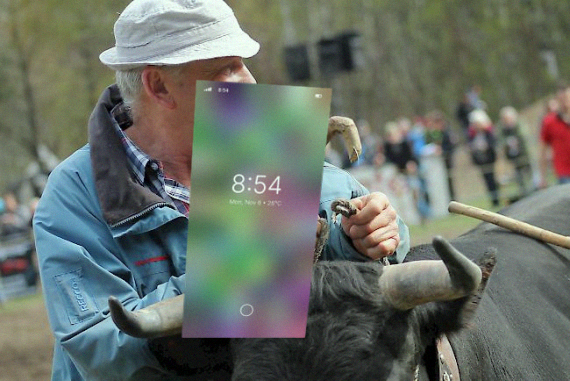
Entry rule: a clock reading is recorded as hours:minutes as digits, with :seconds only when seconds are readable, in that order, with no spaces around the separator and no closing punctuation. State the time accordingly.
8:54
